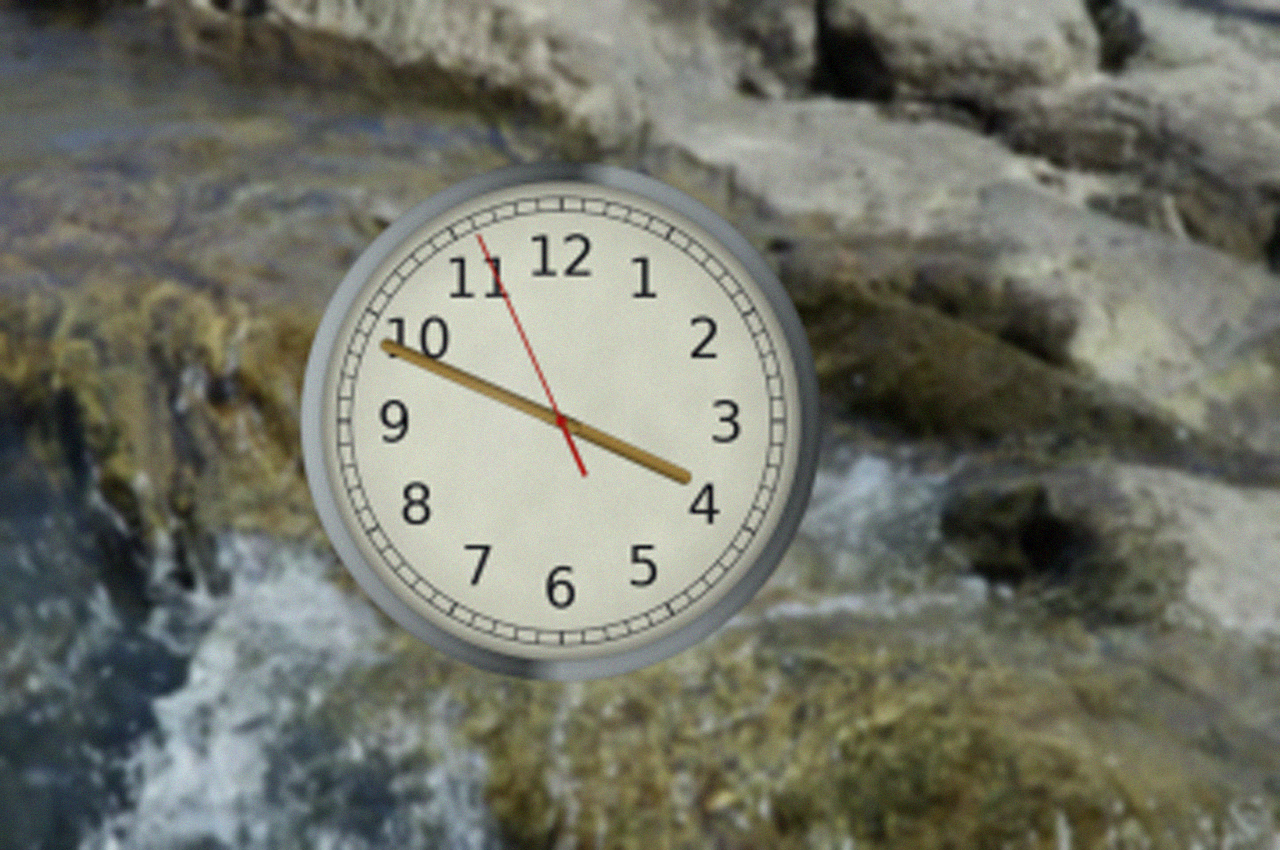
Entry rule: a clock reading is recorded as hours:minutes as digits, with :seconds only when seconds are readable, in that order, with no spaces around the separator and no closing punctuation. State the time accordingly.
3:48:56
